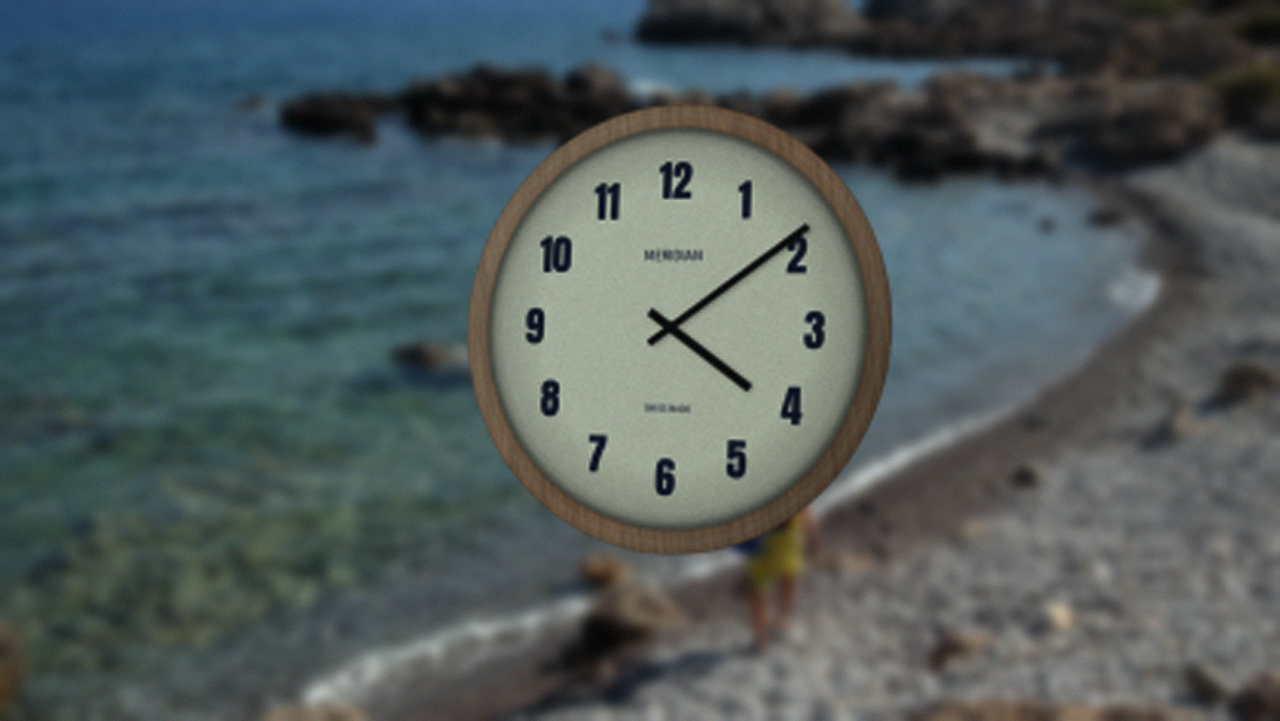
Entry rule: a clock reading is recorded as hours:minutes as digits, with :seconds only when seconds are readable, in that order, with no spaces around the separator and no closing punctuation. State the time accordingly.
4:09
